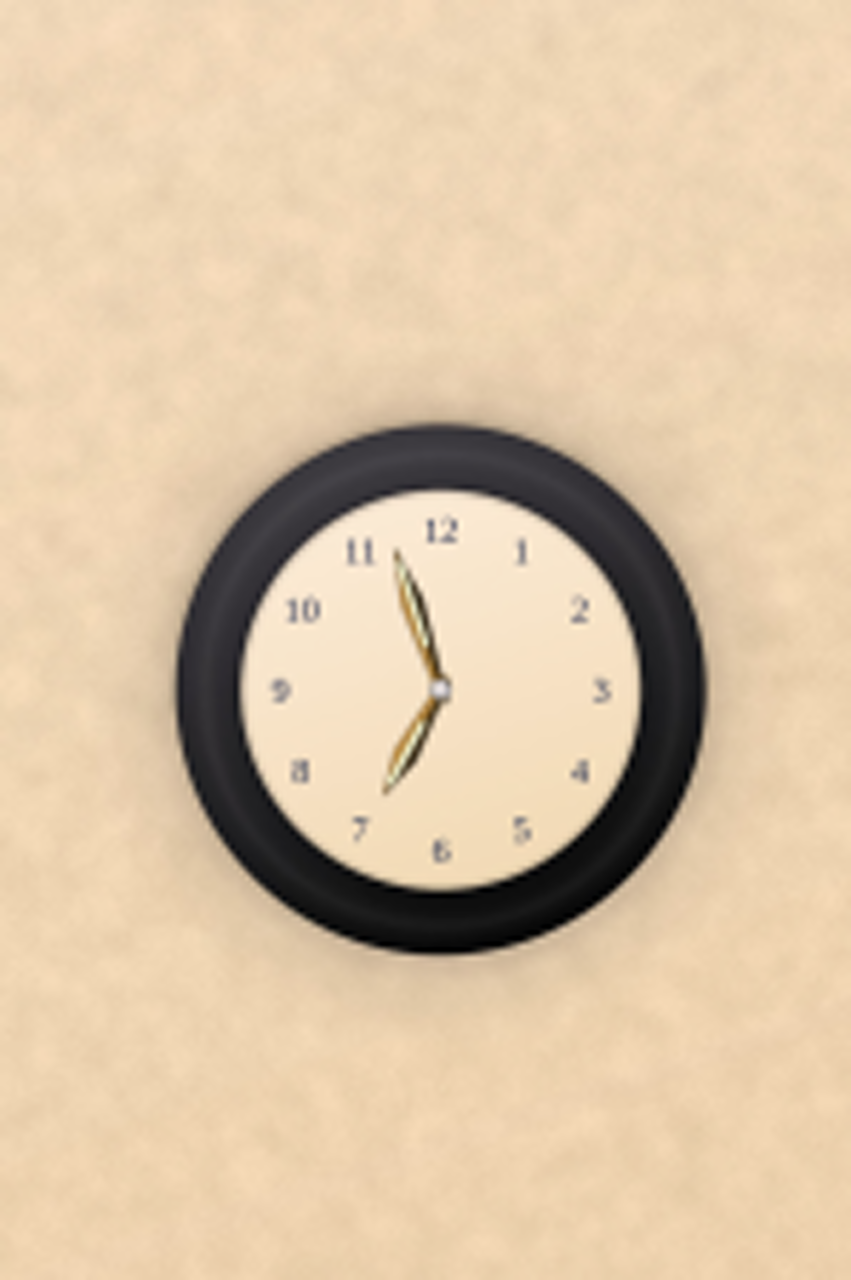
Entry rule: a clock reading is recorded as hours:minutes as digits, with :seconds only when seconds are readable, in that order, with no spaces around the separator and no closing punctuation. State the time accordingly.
6:57
